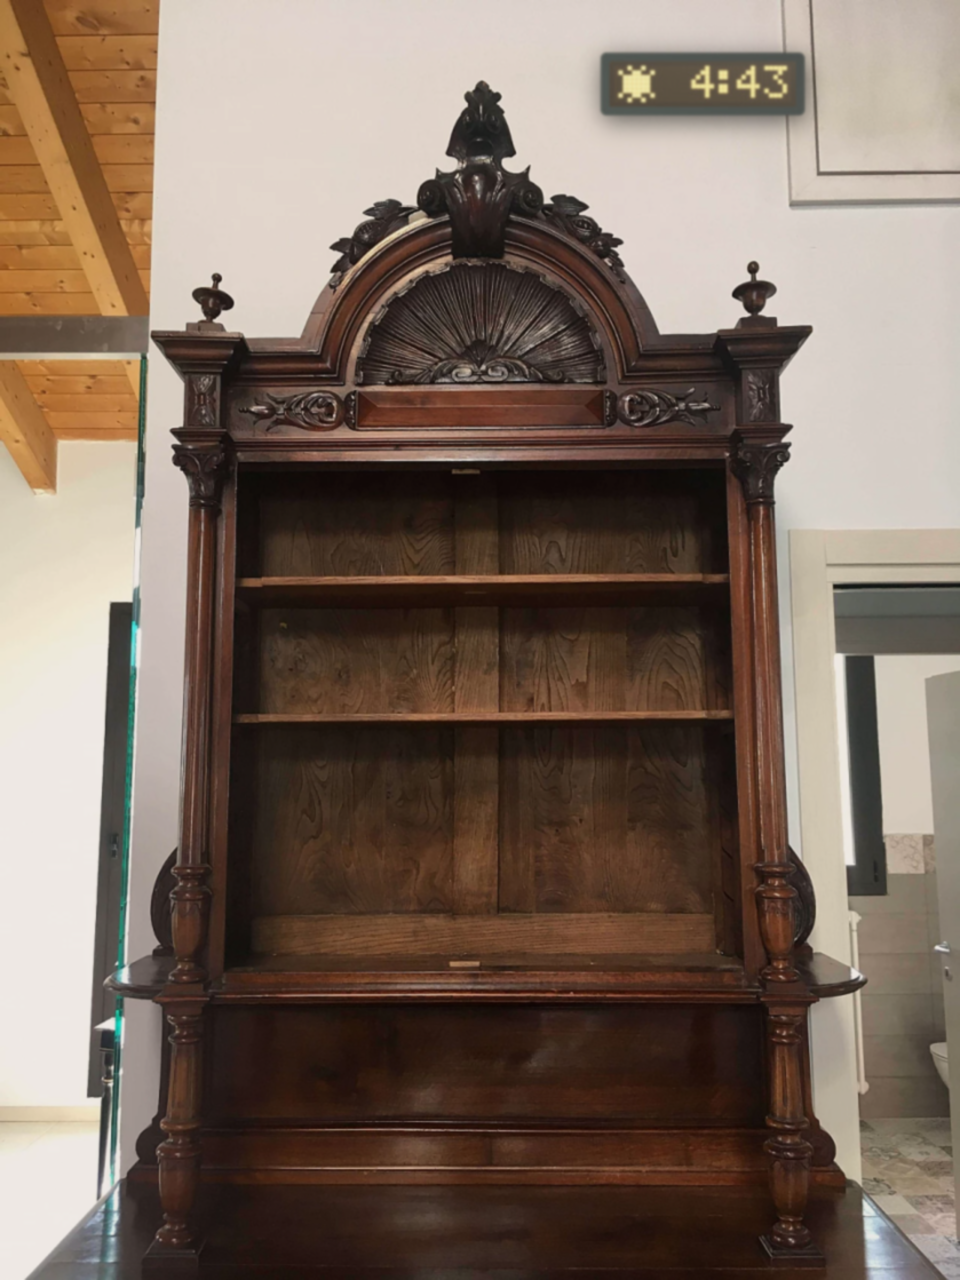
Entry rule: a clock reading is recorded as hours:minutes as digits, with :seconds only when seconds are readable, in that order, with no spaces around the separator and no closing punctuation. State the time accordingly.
4:43
